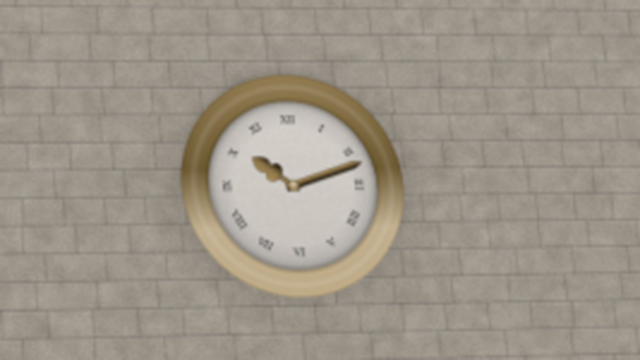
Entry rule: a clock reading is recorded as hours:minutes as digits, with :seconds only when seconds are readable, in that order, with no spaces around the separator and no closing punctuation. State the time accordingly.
10:12
